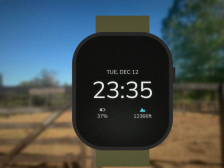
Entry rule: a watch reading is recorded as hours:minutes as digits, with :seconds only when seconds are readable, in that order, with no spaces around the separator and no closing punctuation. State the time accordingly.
23:35
